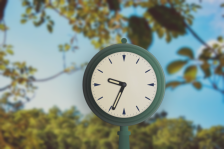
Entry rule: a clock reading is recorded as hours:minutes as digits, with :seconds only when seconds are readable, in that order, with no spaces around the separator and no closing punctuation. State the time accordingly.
9:34
